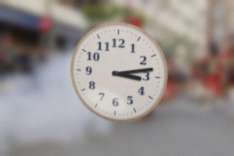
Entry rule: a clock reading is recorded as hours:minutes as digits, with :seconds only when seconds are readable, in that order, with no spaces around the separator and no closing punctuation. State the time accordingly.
3:13
